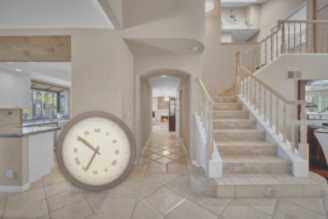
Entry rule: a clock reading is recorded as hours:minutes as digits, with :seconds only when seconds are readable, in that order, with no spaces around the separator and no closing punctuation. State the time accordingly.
6:51
